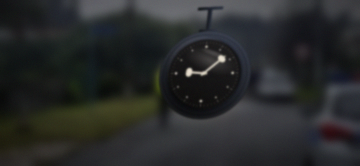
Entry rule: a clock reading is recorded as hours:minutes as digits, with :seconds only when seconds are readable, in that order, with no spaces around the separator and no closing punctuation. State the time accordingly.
9:08
